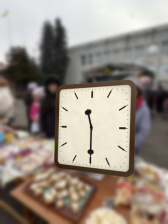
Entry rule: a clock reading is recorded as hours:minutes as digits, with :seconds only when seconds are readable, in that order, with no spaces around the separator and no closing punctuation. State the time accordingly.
11:30
